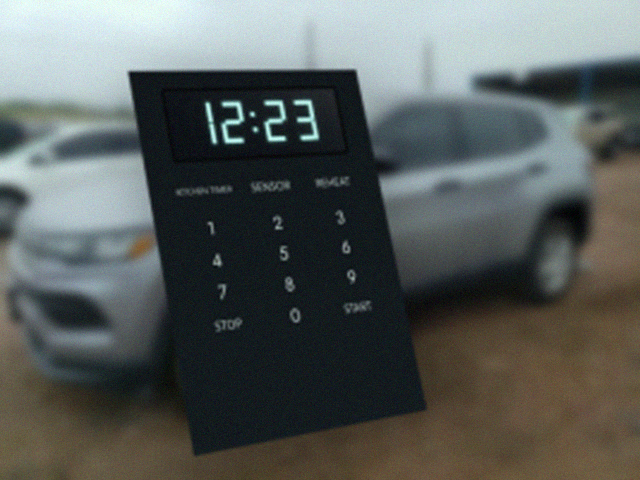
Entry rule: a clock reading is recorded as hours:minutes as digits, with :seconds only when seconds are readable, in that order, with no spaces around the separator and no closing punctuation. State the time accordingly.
12:23
